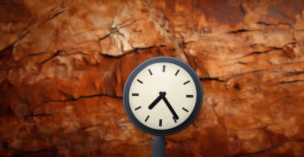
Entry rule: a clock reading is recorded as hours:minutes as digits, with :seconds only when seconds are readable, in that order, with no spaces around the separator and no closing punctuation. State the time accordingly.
7:24
